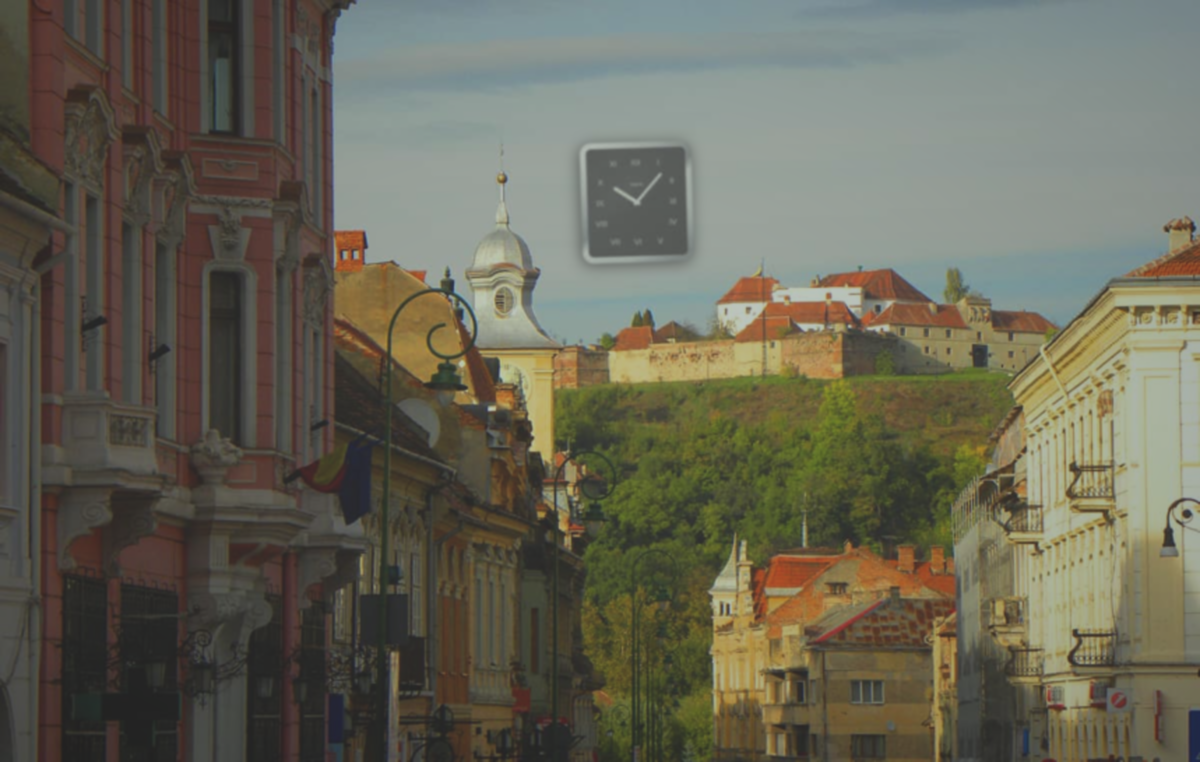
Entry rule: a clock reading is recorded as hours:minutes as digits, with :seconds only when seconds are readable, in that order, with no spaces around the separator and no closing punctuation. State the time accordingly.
10:07
